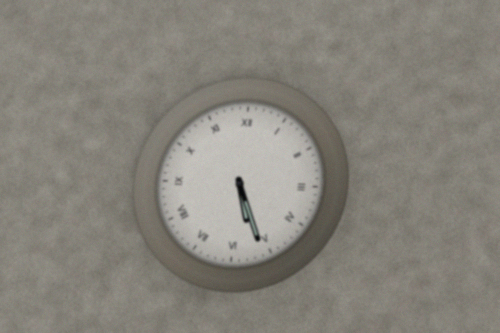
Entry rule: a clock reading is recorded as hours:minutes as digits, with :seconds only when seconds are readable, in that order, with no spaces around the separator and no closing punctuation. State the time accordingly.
5:26
